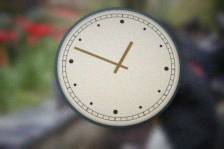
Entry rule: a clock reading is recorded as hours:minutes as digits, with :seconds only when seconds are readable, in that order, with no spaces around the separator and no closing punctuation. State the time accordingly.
12:48
